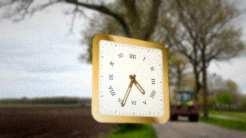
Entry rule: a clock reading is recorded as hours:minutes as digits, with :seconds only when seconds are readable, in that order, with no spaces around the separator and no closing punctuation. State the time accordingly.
4:34
